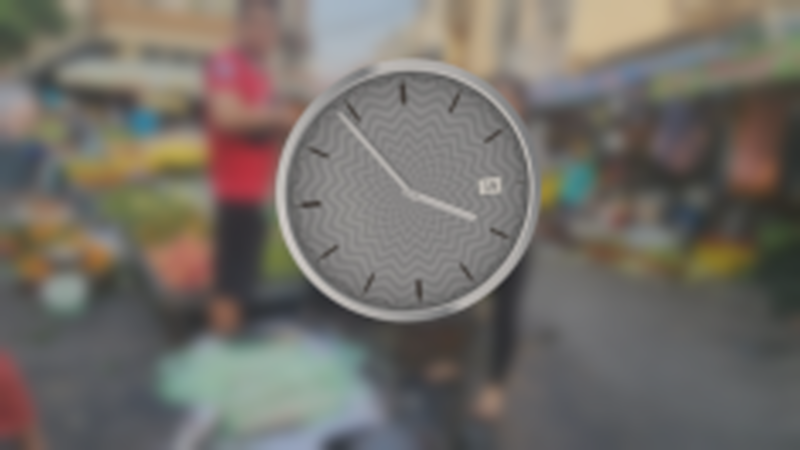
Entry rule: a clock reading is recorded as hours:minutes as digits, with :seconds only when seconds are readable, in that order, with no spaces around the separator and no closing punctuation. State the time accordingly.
3:54
